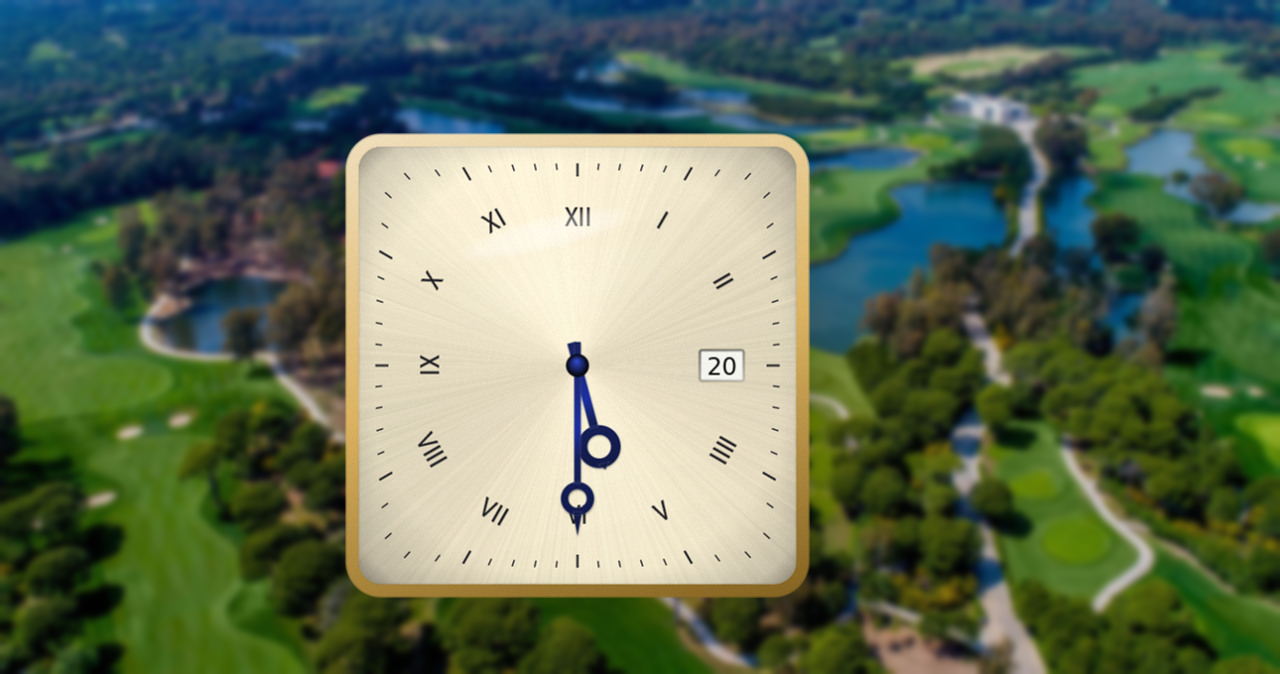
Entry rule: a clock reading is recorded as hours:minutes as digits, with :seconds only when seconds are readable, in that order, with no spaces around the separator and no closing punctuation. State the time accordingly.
5:30
